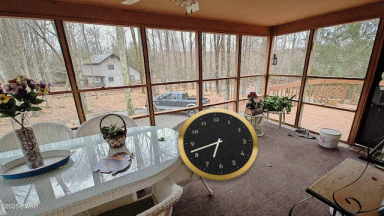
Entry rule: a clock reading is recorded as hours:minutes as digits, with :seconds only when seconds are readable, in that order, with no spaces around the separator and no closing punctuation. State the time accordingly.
6:42
